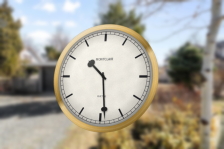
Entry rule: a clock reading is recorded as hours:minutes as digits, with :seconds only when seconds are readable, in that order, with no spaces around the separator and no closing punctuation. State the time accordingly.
10:29
